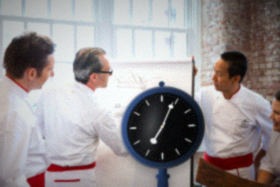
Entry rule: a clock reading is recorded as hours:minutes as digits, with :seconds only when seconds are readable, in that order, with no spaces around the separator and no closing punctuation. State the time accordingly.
7:04
